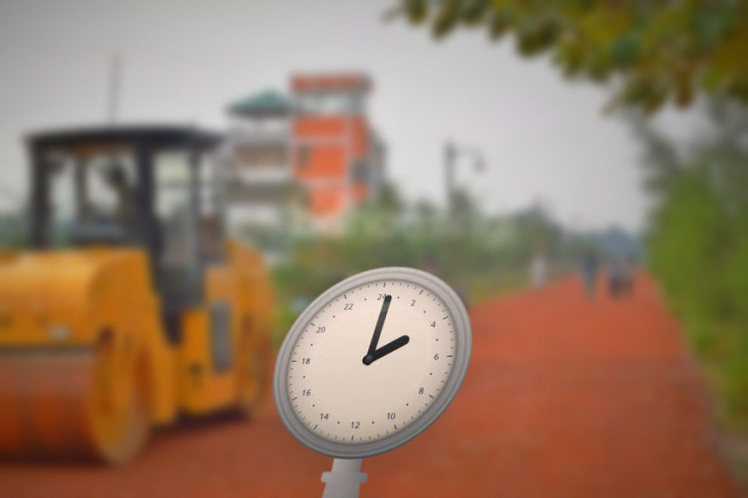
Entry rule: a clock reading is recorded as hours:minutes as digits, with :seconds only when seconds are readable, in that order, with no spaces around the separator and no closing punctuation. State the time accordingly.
4:01
